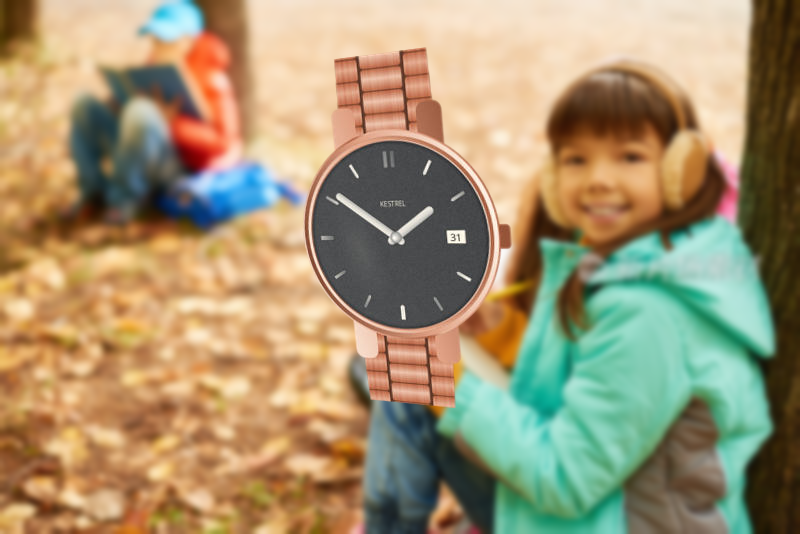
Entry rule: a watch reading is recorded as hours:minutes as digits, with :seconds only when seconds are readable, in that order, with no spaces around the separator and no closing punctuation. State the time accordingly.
1:51
